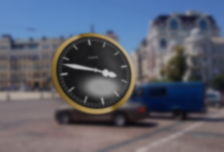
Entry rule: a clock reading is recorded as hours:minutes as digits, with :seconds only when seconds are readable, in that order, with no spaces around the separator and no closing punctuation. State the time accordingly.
3:48
